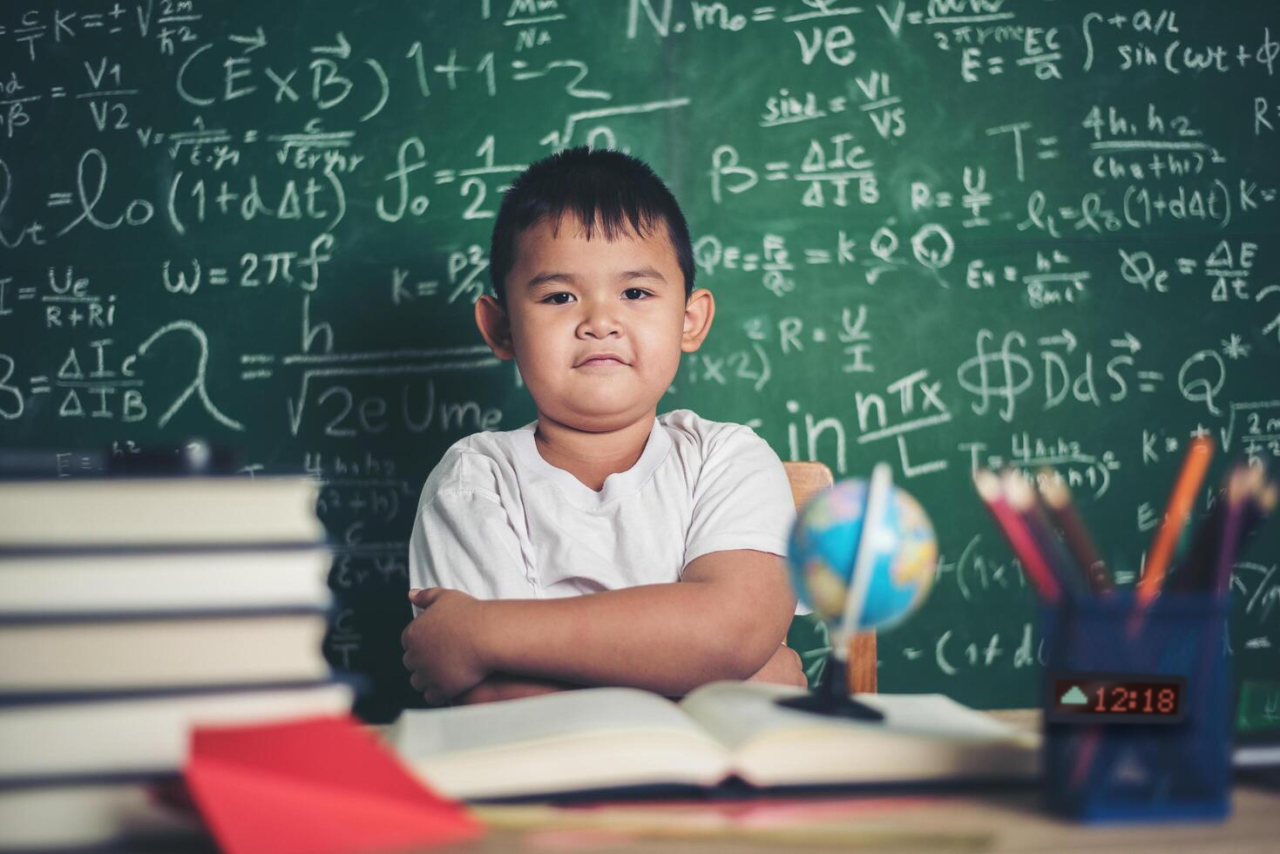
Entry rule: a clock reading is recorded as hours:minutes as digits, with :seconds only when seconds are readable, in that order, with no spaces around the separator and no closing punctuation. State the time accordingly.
12:18
